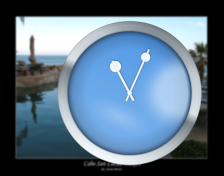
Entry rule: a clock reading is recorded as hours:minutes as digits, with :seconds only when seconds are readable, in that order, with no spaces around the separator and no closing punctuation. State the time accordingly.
11:04
